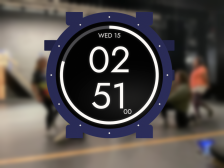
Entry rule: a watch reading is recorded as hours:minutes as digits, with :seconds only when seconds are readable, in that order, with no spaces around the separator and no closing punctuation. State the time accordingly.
2:51:00
